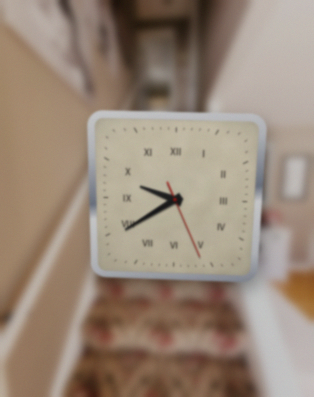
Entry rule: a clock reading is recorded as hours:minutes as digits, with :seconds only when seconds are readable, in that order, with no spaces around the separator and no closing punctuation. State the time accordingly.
9:39:26
